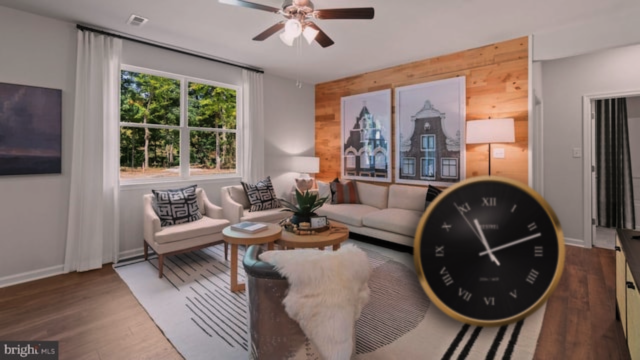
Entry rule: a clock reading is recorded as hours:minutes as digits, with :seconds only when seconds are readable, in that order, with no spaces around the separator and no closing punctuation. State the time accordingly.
11:11:54
